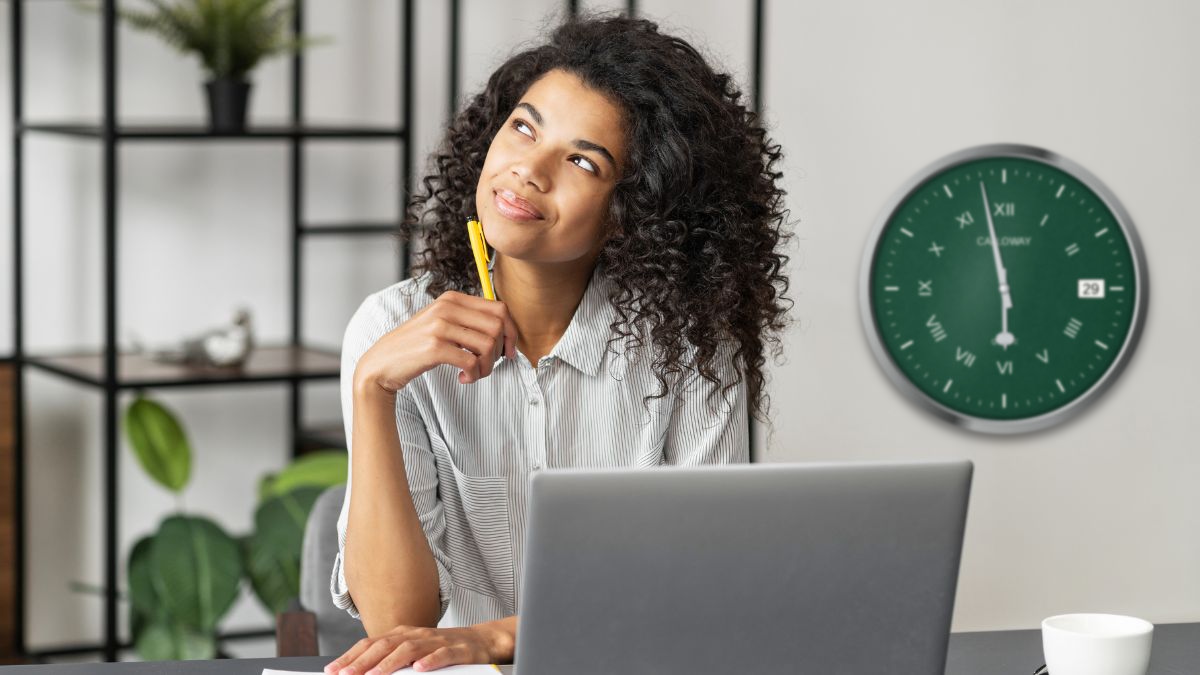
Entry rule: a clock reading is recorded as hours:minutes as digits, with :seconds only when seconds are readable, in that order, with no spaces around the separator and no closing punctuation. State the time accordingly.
5:58
